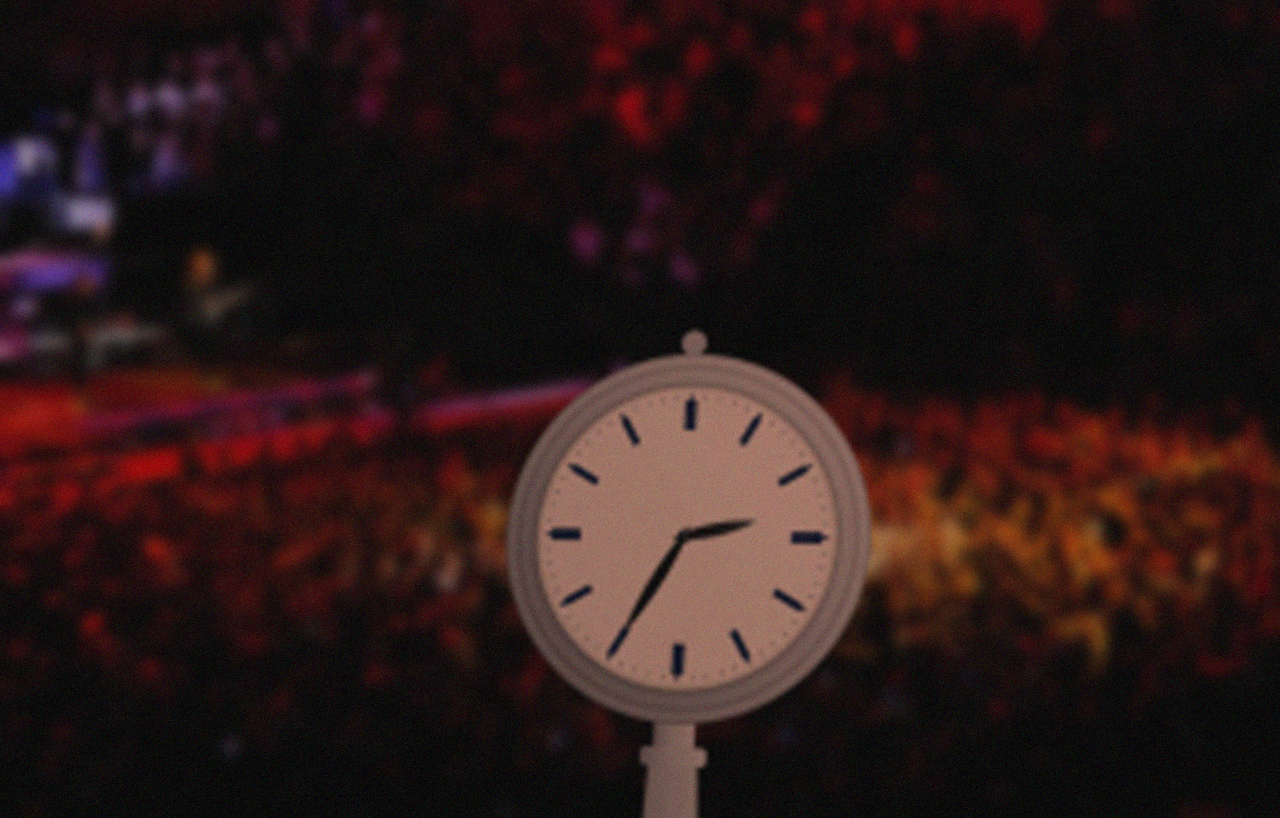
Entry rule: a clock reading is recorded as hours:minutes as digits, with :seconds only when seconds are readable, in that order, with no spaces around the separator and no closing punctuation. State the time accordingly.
2:35
